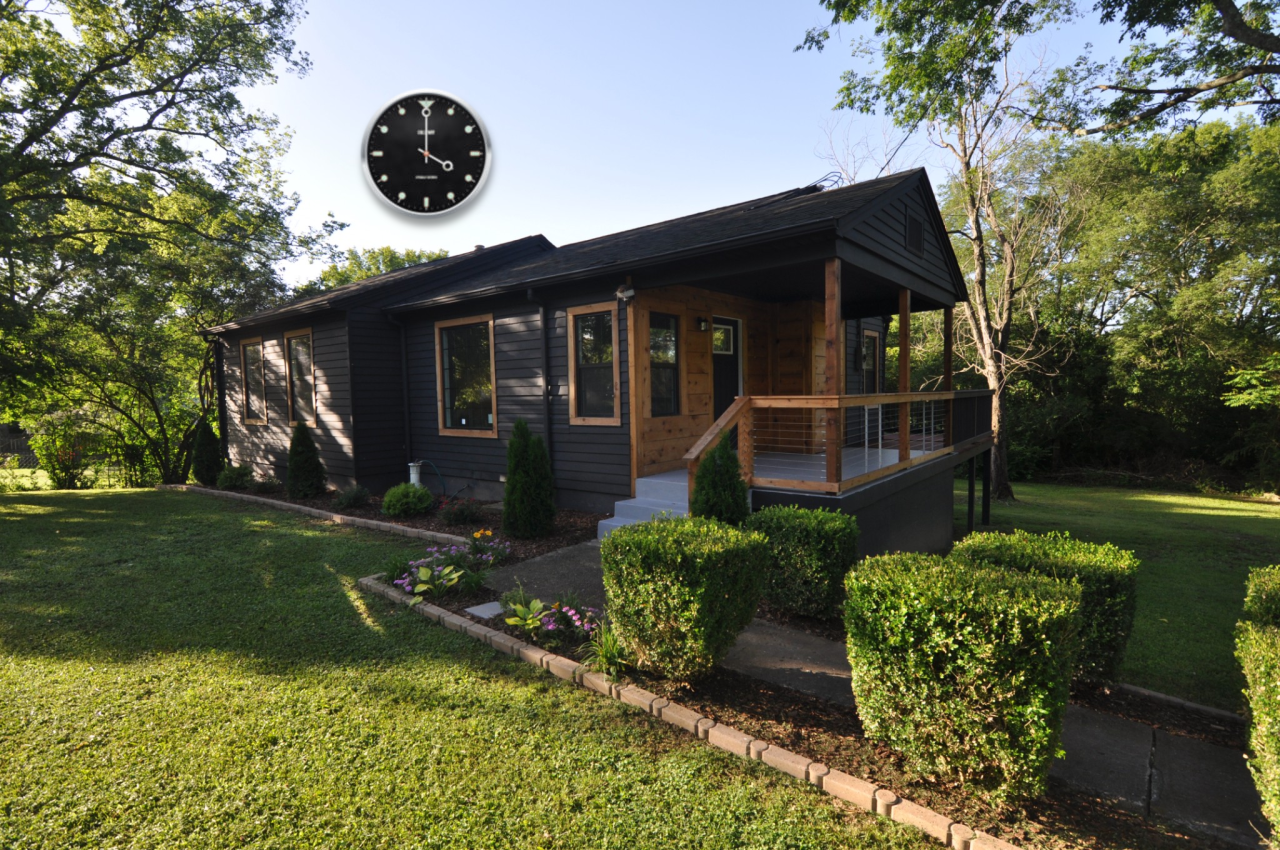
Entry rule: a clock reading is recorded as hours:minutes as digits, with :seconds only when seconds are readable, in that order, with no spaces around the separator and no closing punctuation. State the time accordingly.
4:00
